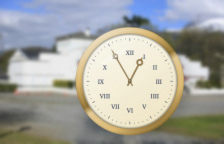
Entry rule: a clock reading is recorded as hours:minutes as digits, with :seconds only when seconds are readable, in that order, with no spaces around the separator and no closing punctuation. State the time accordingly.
12:55
